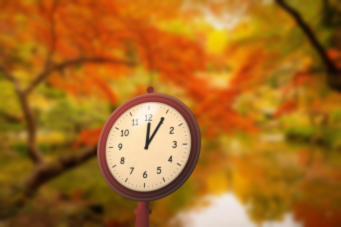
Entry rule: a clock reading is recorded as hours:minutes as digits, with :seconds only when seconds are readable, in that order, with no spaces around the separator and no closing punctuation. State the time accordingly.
12:05
